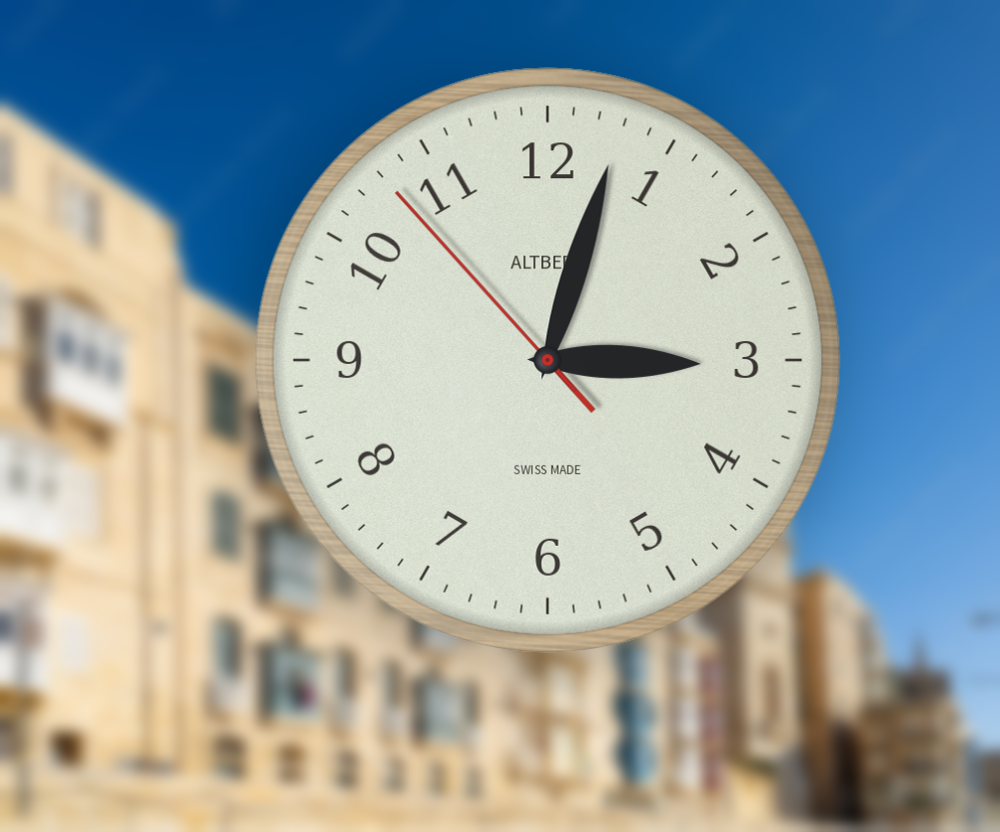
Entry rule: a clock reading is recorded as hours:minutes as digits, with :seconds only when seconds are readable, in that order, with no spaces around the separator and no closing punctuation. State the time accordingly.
3:02:53
